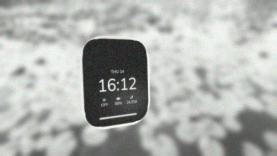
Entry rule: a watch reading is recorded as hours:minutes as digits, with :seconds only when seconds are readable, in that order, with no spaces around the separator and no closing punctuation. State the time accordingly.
16:12
